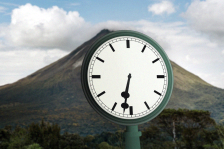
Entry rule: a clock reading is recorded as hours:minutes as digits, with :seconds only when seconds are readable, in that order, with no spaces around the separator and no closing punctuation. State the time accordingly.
6:32
